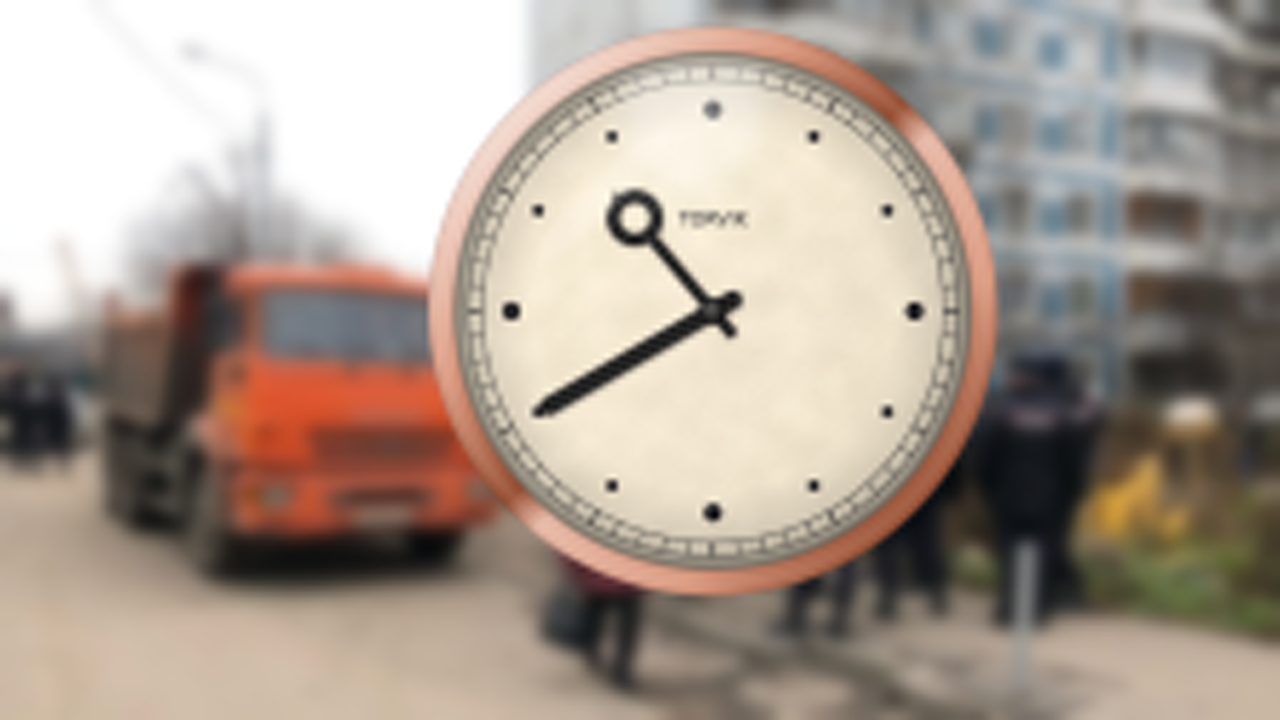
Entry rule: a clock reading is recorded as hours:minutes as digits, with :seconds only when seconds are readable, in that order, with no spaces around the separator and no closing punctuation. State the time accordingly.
10:40
